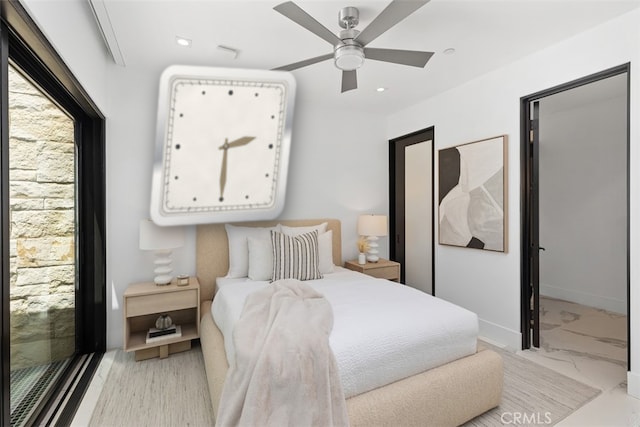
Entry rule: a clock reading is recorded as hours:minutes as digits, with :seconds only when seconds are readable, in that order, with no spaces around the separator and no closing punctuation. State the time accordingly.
2:30
